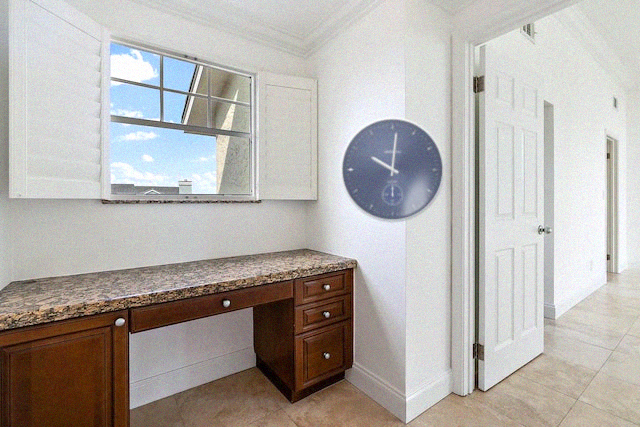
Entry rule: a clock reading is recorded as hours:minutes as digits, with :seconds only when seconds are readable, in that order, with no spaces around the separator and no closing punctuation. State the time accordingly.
10:01
